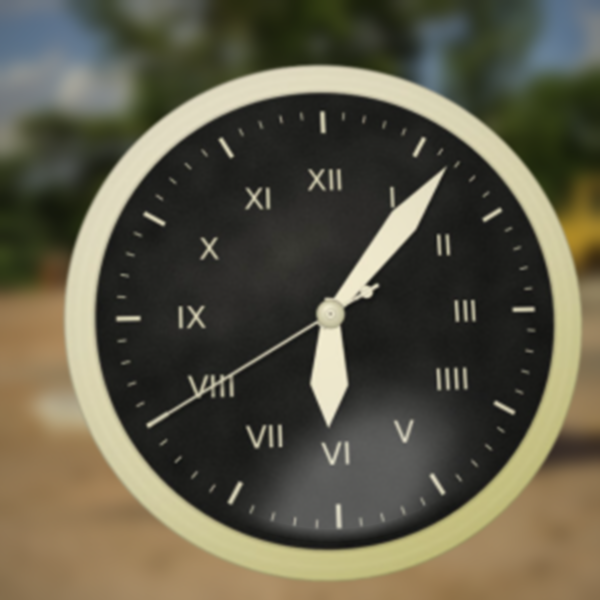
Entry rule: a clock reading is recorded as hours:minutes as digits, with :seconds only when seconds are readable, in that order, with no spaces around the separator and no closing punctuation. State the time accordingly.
6:06:40
